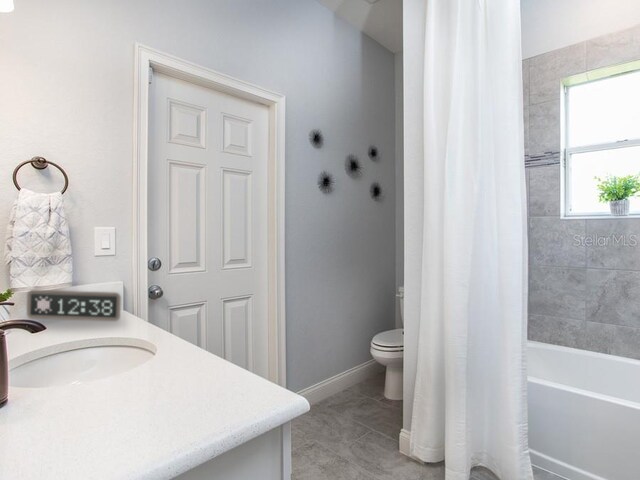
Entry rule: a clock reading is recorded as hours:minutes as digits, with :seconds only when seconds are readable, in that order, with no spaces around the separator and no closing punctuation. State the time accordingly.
12:38
